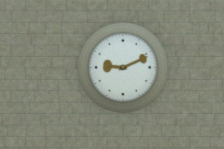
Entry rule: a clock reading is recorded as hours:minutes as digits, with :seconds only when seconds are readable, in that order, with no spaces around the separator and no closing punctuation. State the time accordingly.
9:11
